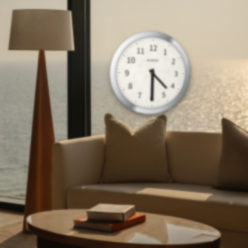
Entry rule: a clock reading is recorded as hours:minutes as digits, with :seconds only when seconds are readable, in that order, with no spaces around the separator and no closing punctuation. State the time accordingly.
4:30
